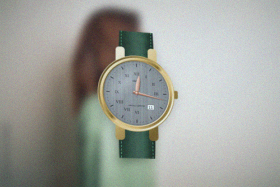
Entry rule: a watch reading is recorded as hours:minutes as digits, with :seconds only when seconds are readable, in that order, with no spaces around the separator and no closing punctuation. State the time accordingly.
12:17
